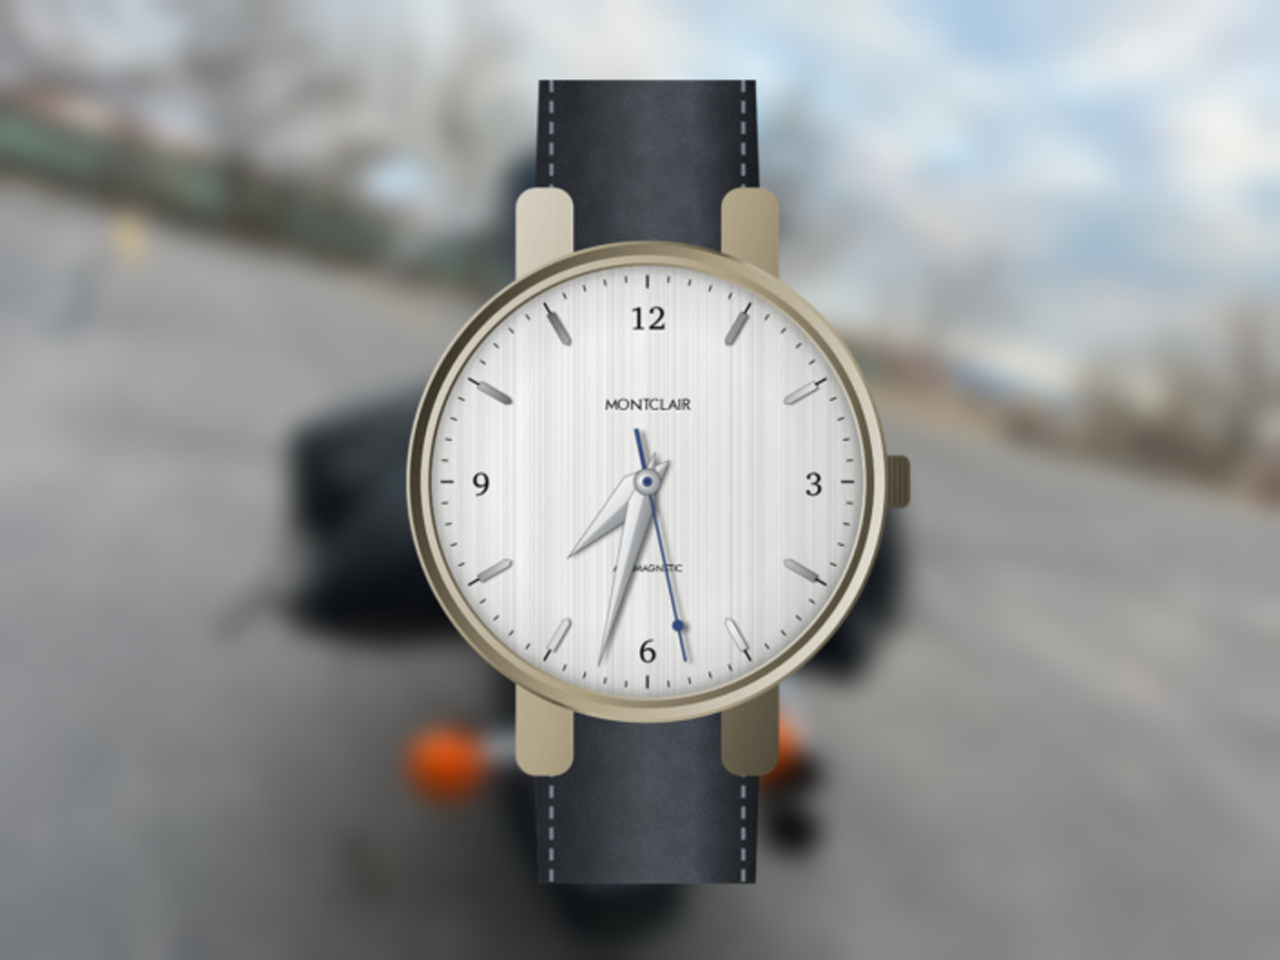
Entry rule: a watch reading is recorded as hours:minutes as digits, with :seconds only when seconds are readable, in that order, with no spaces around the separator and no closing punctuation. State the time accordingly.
7:32:28
